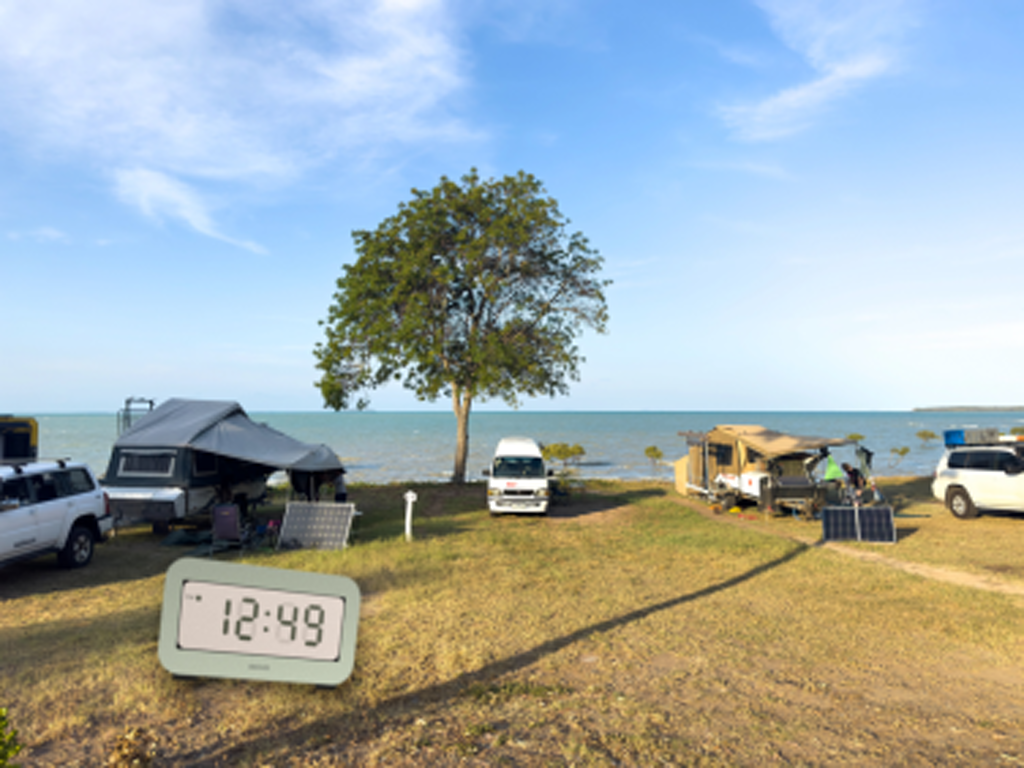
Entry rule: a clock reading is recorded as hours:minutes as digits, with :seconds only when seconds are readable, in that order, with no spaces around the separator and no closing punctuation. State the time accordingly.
12:49
